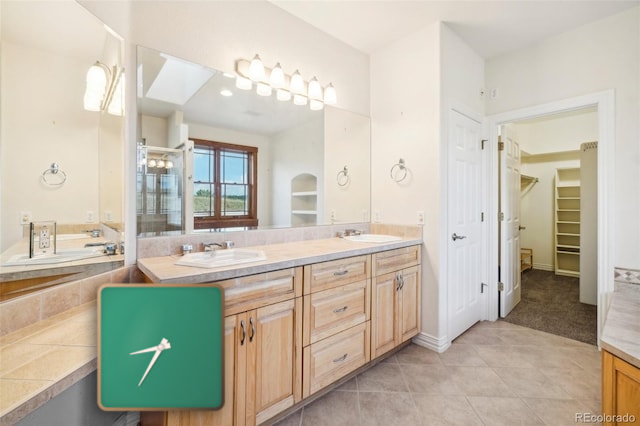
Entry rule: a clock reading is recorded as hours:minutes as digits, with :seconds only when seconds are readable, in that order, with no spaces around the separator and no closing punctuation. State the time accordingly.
8:35
